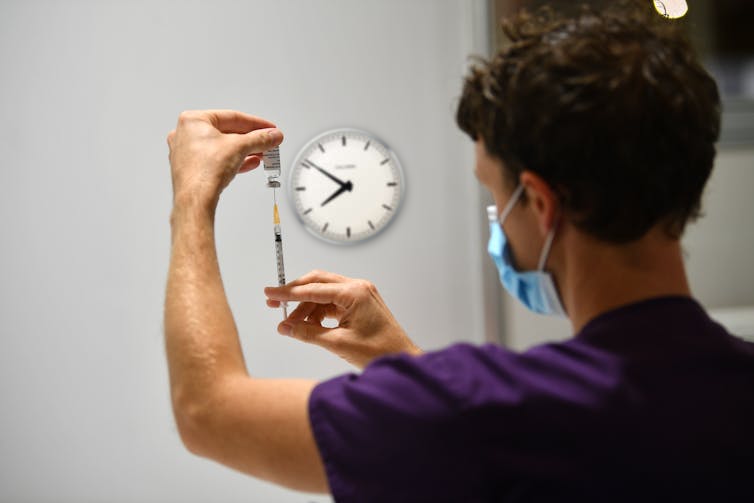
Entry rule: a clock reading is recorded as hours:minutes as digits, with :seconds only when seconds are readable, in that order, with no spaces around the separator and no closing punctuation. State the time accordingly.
7:51
